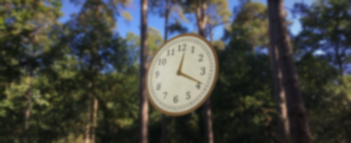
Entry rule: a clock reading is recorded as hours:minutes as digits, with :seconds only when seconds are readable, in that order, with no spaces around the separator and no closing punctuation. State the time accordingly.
12:19
